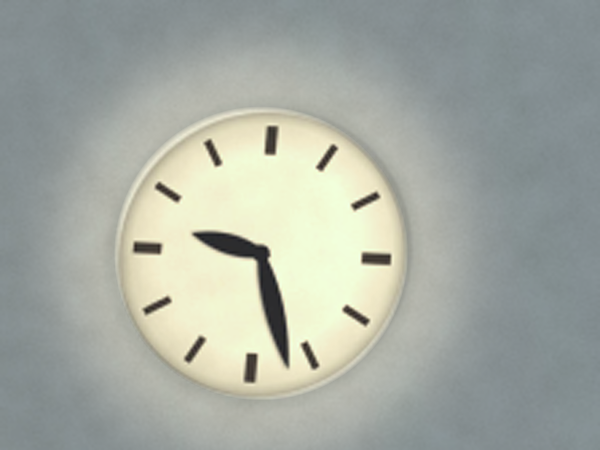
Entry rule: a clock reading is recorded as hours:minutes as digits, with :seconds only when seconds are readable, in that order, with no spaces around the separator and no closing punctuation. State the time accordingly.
9:27
